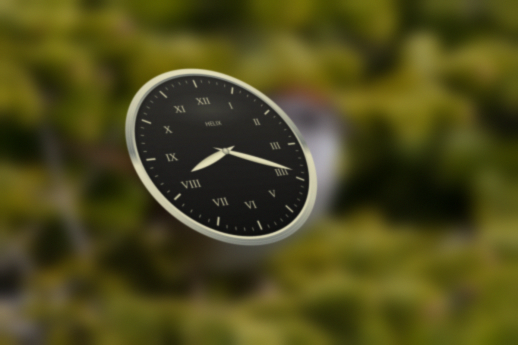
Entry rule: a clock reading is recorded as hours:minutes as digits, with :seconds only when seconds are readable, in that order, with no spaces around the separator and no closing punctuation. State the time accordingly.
8:19
